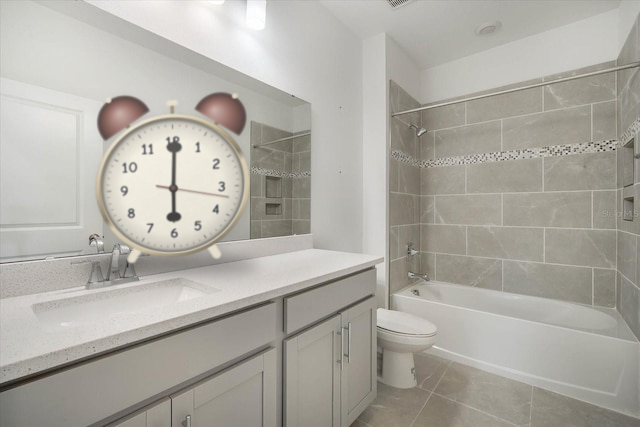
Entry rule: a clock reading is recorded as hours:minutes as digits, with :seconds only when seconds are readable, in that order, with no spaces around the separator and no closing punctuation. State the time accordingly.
6:00:17
